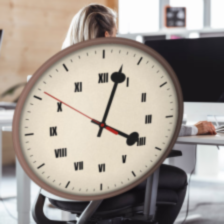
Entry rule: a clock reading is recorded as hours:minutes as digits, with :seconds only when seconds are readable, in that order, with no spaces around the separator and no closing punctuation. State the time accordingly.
4:02:51
